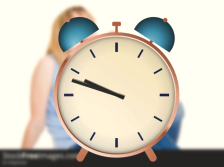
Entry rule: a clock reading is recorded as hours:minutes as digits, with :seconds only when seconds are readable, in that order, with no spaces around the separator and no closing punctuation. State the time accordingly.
9:48
